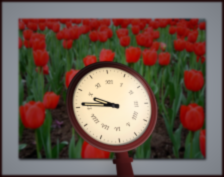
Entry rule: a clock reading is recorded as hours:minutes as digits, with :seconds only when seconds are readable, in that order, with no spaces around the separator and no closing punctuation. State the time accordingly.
9:46
